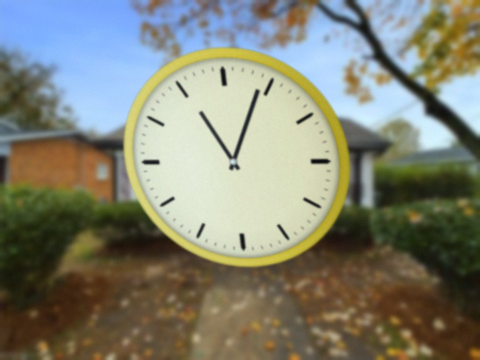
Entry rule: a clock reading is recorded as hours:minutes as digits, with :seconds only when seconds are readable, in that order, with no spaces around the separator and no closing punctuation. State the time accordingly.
11:04
